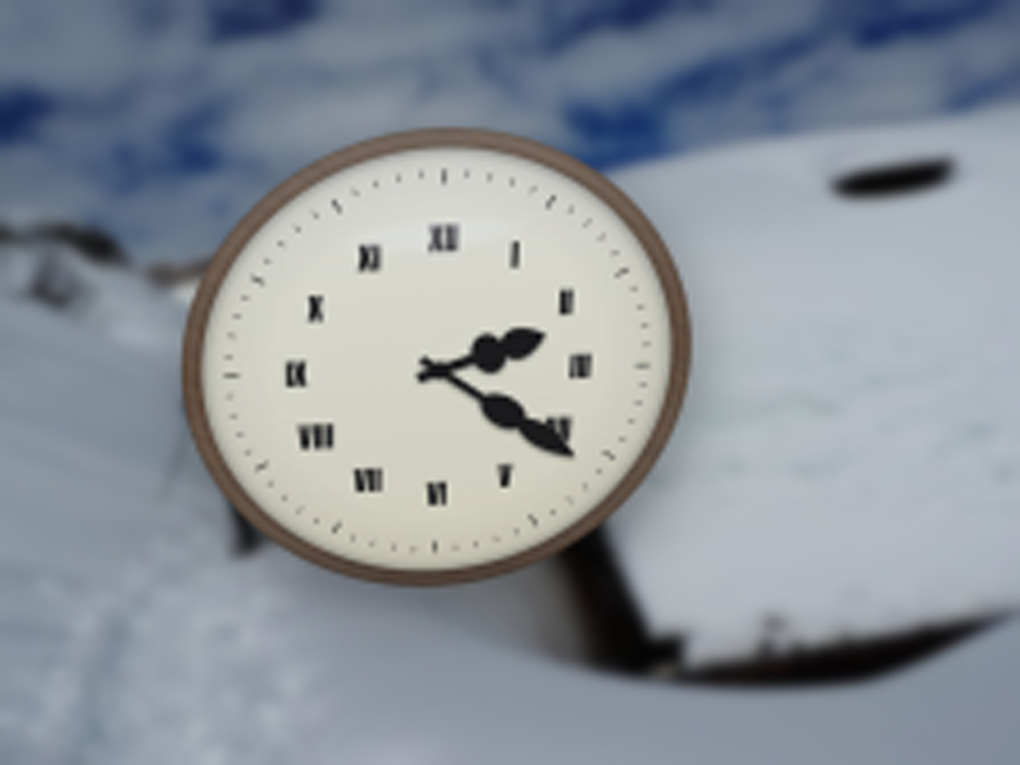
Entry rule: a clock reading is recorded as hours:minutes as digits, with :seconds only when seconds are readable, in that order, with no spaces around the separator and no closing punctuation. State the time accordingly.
2:21
